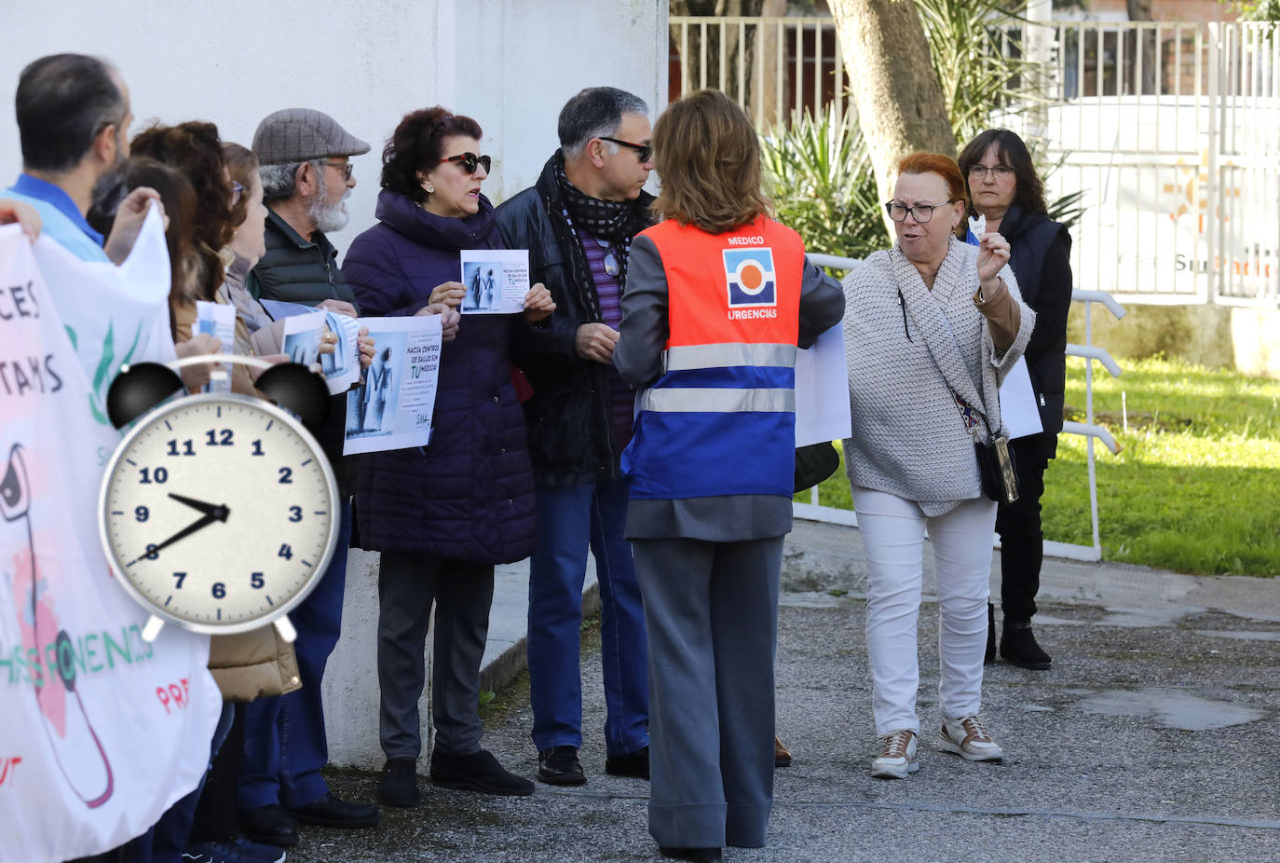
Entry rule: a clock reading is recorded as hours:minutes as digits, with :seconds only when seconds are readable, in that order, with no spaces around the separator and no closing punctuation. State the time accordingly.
9:40
